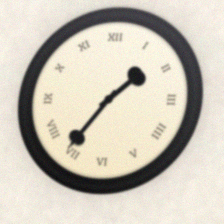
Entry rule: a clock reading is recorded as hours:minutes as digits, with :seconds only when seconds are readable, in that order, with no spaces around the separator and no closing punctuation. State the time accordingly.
1:36
